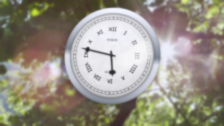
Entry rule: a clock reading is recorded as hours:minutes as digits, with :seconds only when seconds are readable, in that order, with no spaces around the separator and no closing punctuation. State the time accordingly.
5:47
